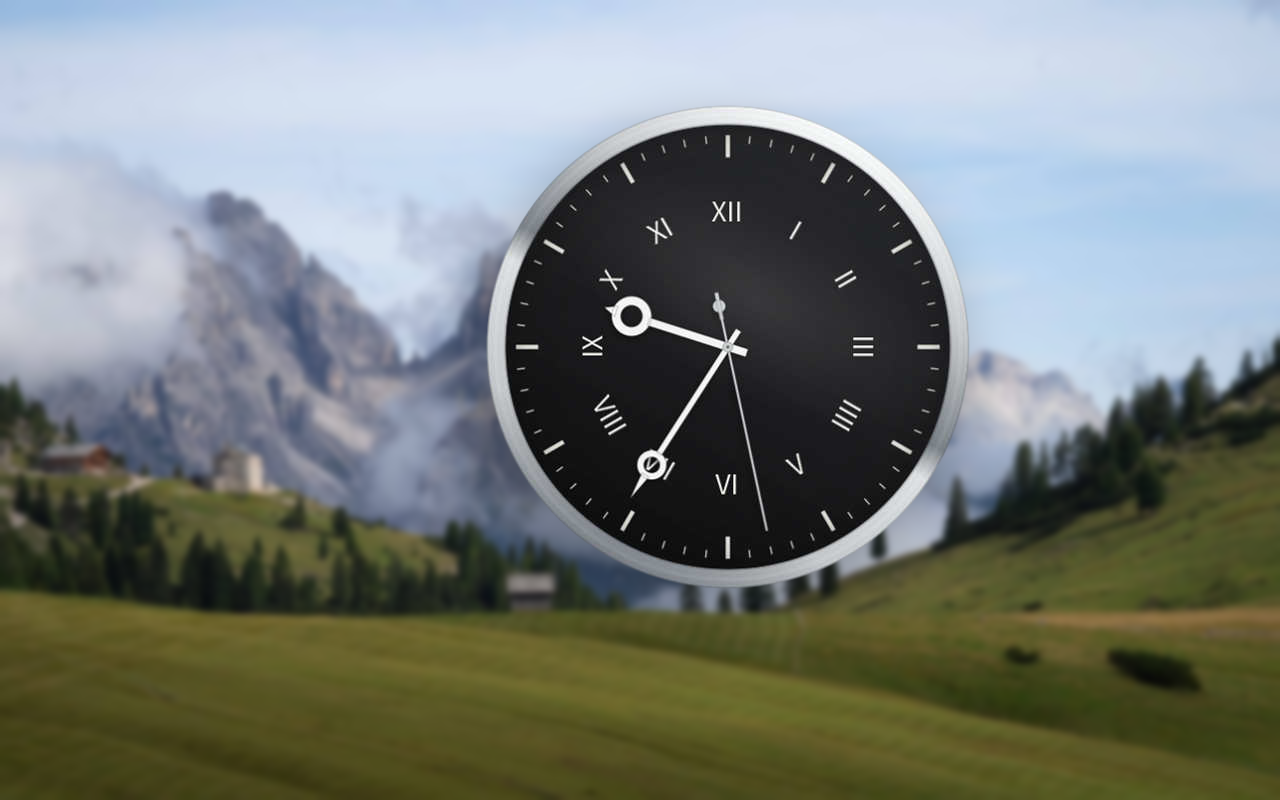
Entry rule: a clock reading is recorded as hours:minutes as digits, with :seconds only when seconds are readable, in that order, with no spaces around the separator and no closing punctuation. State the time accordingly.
9:35:28
